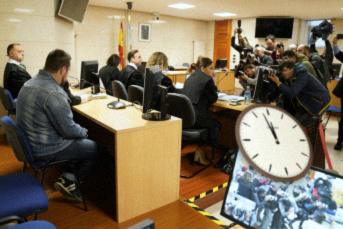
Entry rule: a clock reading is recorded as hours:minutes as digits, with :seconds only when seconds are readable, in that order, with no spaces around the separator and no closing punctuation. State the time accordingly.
11:58
